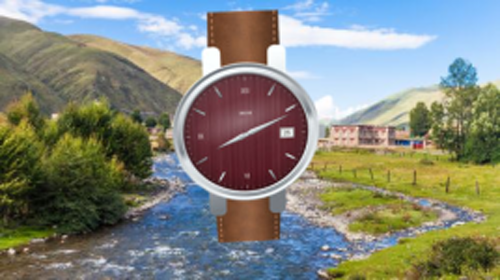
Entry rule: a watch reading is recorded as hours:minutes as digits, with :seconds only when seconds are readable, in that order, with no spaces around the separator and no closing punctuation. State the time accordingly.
8:11
